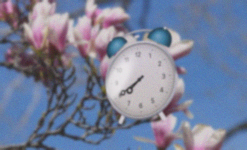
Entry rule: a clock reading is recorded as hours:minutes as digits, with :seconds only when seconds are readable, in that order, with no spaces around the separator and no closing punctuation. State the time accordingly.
7:40
